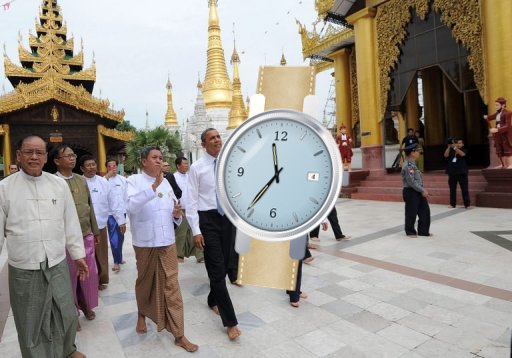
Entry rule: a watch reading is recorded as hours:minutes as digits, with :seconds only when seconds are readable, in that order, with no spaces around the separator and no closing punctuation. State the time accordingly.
11:36
